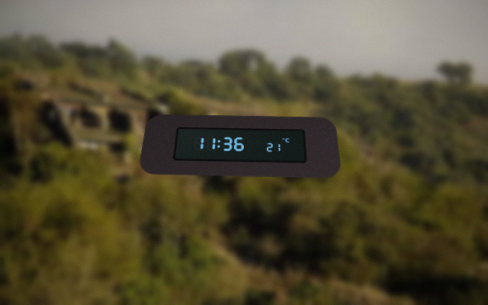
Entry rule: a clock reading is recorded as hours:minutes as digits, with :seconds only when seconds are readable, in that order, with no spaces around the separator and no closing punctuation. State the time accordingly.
11:36
